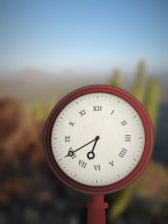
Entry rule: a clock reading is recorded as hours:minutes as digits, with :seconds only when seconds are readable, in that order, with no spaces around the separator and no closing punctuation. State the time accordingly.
6:40
